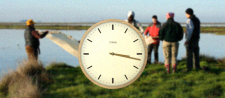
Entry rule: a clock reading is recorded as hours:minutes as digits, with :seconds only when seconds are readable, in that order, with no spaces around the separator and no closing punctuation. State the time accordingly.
3:17
